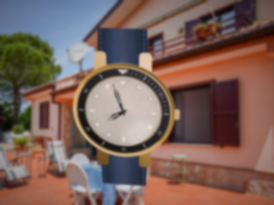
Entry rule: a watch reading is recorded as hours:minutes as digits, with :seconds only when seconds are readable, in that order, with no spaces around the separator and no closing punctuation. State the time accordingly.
7:57
